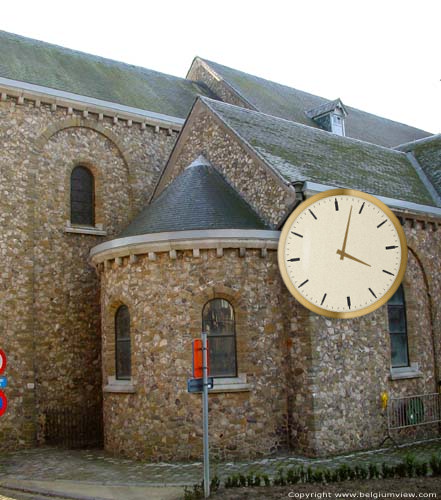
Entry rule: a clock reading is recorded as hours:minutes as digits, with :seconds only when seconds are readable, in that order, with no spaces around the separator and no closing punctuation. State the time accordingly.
4:03
